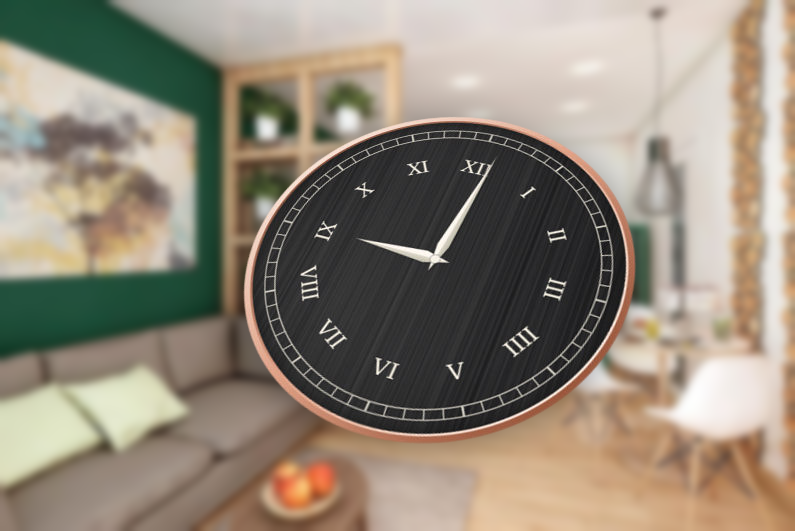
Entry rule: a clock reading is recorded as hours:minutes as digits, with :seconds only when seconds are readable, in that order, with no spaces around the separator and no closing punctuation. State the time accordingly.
9:01
